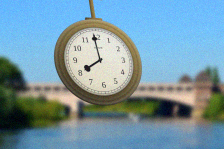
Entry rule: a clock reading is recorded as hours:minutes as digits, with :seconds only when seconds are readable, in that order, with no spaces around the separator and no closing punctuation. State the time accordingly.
7:59
